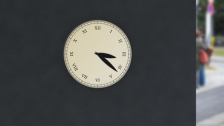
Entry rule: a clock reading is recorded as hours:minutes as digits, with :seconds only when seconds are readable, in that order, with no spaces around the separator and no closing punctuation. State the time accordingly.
3:22
